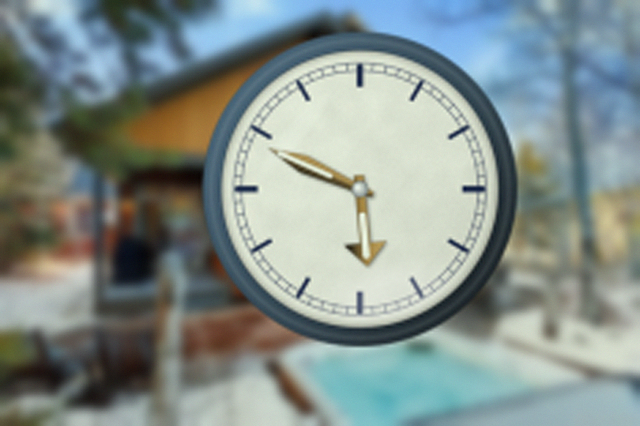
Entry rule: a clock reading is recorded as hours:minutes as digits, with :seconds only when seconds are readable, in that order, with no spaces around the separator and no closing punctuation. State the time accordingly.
5:49
